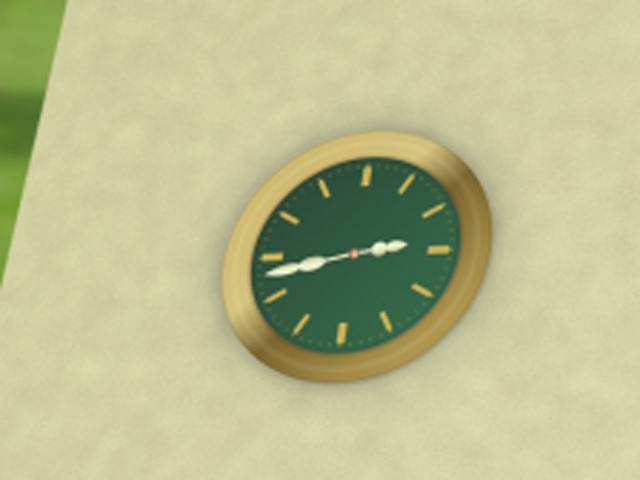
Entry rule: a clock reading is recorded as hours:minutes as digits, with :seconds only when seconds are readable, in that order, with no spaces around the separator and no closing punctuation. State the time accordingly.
2:43
